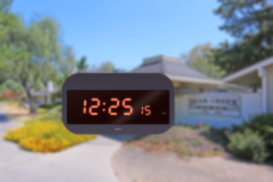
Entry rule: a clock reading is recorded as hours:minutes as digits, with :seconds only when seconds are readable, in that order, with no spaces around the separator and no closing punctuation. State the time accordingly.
12:25:15
